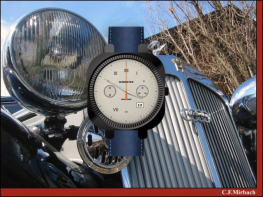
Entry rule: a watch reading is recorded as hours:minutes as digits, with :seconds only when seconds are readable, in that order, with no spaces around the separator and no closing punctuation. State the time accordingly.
3:50
